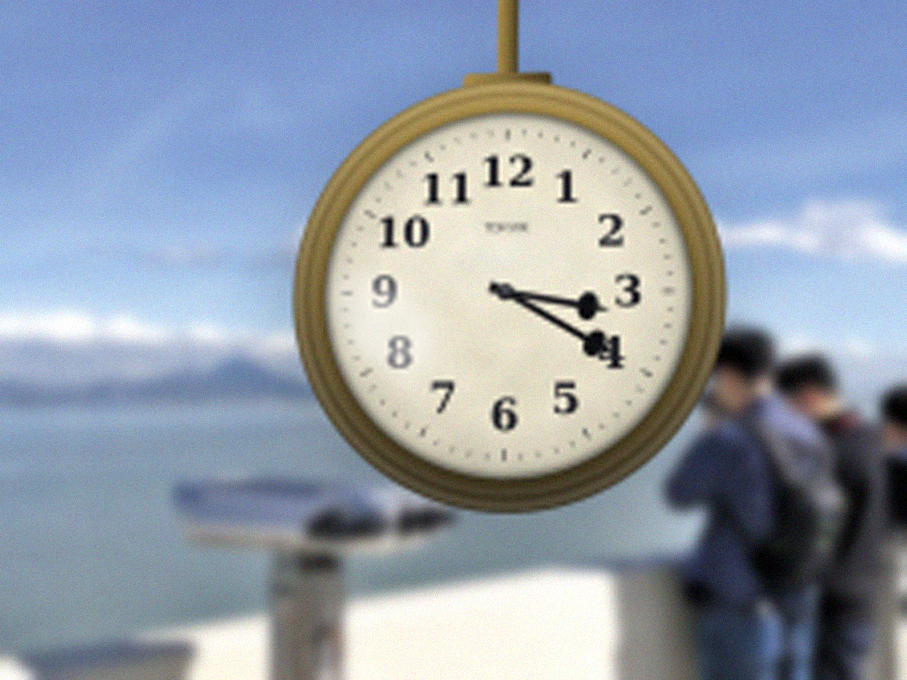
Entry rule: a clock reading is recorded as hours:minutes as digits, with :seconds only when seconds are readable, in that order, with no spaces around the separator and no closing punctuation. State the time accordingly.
3:20
